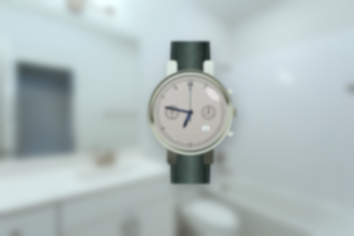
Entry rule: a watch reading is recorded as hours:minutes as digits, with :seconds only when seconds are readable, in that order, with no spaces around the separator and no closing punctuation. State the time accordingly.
6:47
